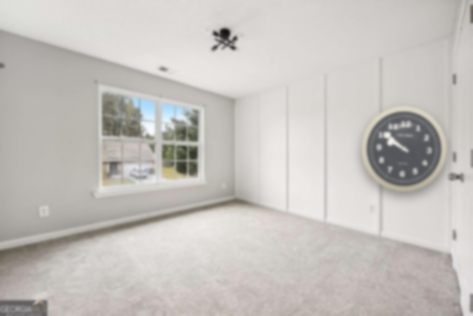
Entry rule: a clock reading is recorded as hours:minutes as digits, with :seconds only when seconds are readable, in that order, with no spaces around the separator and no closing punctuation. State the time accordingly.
9:51
